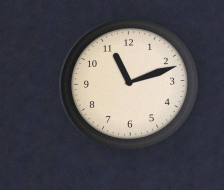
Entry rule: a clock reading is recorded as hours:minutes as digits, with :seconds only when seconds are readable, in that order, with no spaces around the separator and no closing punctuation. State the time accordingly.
11:12
